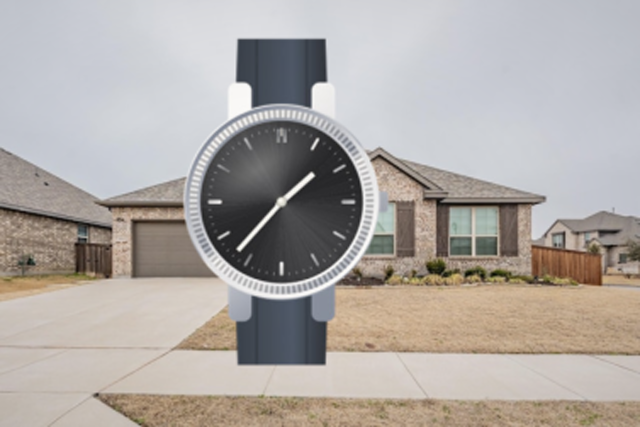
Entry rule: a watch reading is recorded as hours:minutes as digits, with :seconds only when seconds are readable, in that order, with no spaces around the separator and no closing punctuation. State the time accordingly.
1:37
